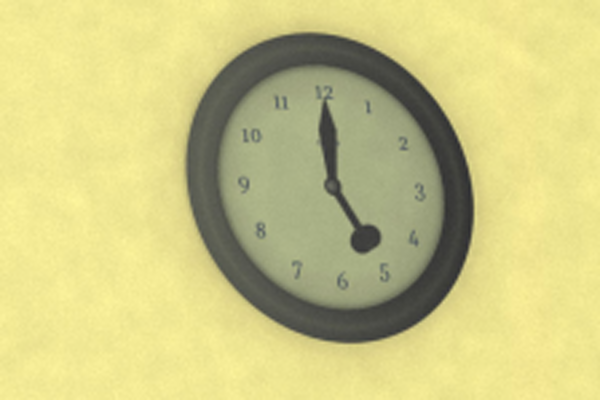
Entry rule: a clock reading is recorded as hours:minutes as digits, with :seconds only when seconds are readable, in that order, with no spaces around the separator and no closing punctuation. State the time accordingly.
5:00
